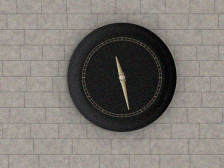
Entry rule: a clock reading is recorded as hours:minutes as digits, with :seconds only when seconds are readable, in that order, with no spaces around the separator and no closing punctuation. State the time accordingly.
11:28
